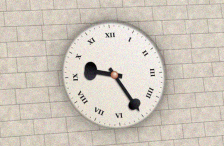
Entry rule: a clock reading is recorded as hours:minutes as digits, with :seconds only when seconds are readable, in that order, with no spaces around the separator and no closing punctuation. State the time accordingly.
9:25
